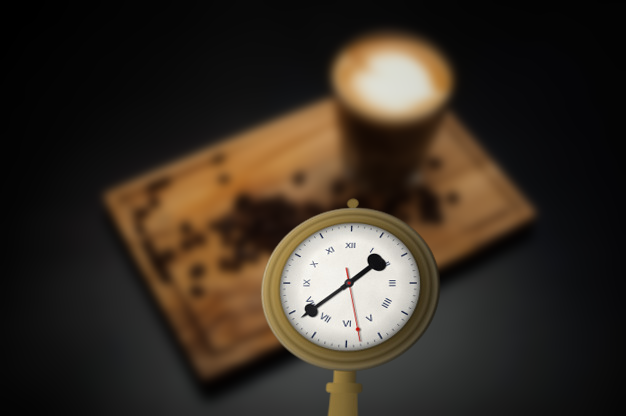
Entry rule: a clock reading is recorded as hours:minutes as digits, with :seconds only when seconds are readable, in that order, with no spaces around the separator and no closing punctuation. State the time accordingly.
1:38:28
